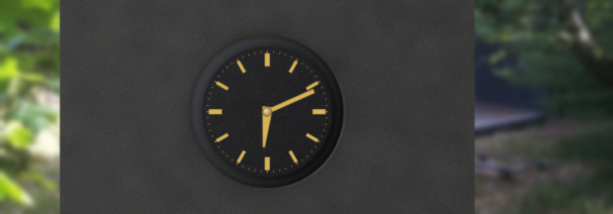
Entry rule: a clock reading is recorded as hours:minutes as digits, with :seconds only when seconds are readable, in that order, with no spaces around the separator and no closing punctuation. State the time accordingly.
6:11
